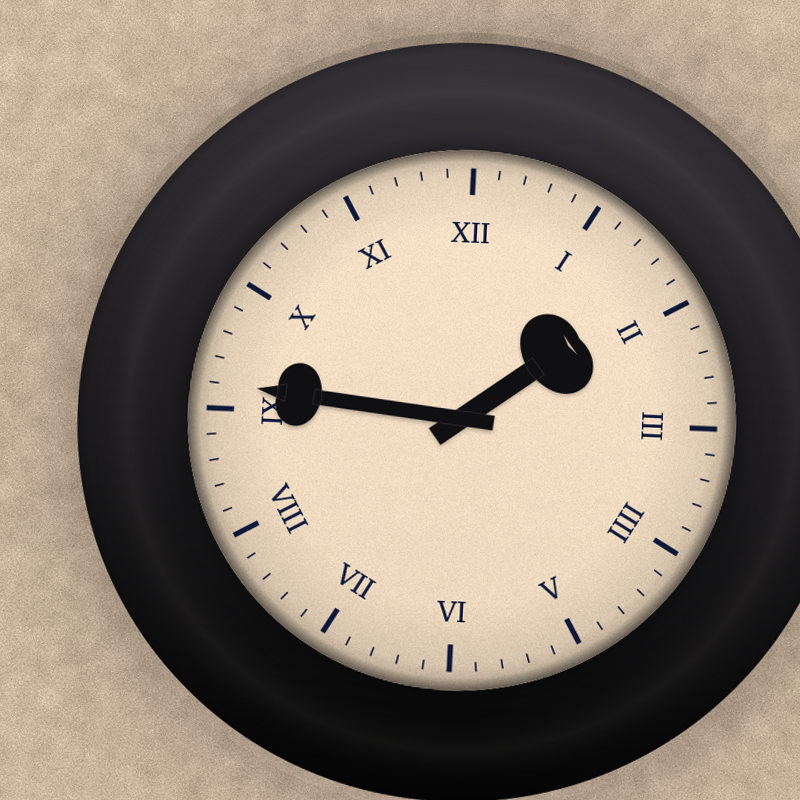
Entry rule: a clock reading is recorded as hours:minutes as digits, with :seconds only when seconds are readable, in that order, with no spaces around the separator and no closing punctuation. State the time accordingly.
1:46
